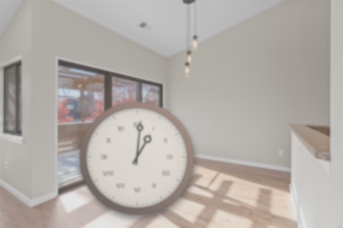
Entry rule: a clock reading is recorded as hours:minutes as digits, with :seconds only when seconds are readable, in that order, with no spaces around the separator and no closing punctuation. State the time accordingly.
1:01
